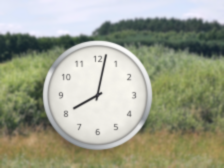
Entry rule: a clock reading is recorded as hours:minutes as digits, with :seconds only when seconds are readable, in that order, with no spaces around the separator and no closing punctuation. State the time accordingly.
8:02
